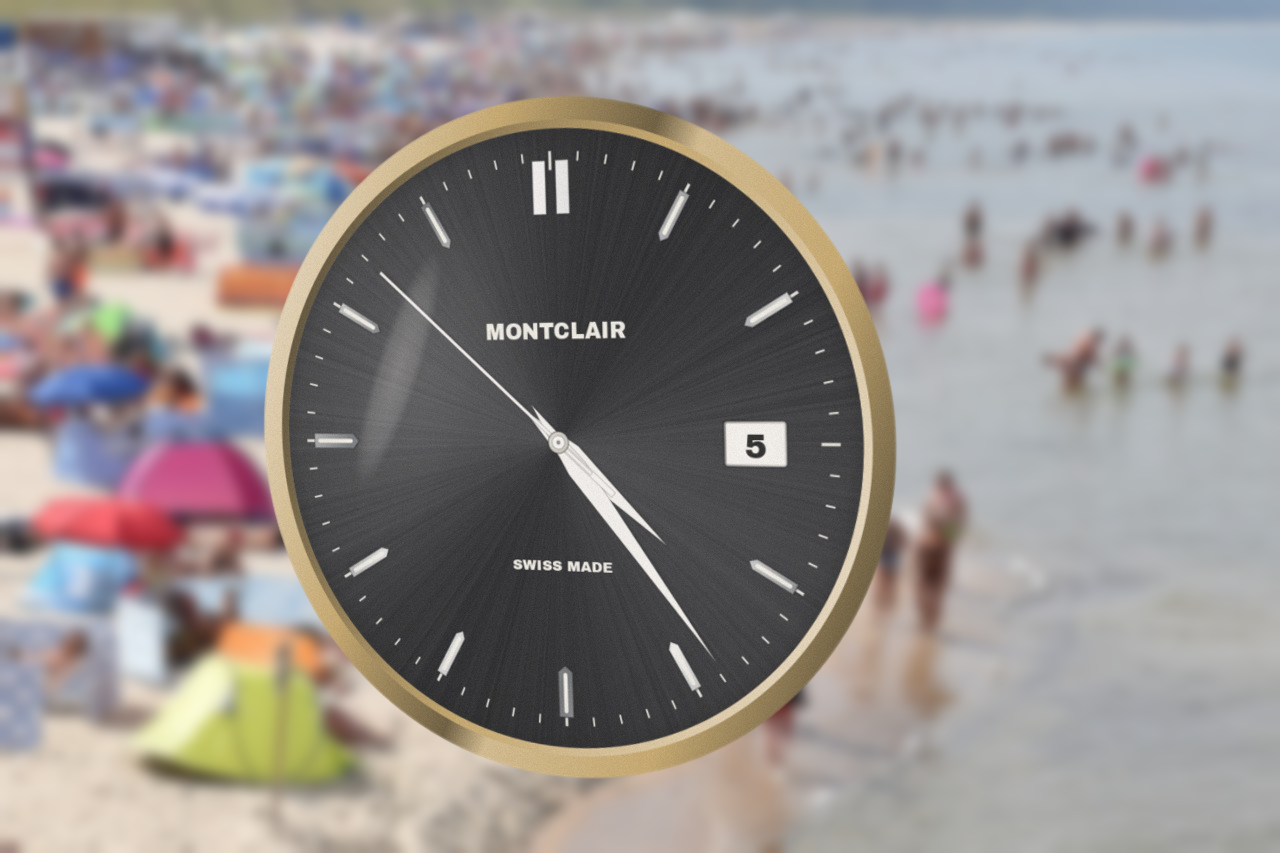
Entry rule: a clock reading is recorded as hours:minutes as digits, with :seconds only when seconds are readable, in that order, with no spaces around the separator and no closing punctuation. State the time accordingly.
4:23:52
